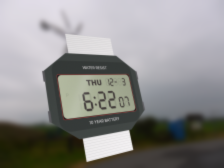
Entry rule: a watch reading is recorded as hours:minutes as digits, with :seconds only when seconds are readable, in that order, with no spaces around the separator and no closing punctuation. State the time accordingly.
6:22:07
